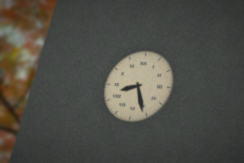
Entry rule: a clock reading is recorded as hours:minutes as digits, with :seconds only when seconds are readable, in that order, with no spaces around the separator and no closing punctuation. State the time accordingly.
8:26
